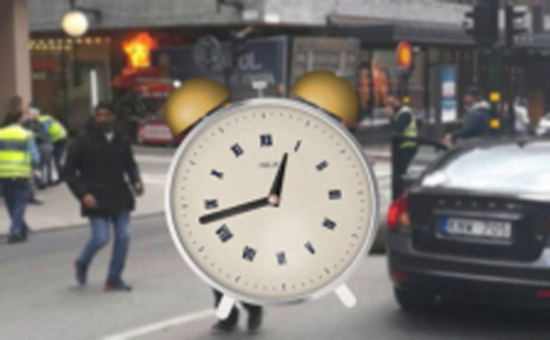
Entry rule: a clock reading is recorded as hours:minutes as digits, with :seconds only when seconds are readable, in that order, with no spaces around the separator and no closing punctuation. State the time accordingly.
12:43
